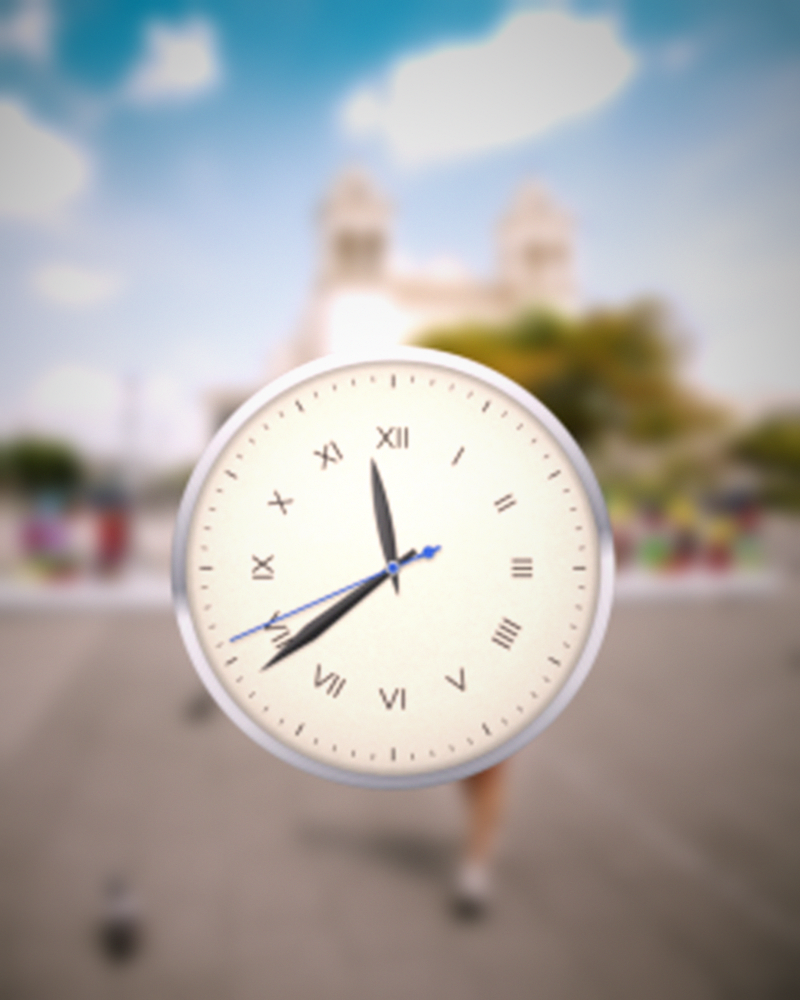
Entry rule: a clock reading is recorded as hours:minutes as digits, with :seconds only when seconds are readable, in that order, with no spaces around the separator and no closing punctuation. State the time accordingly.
11:38:41
